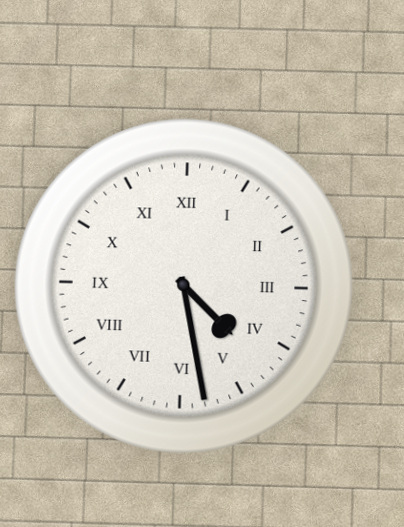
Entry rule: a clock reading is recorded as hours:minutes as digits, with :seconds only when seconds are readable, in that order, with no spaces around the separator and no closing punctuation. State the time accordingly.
4:28
